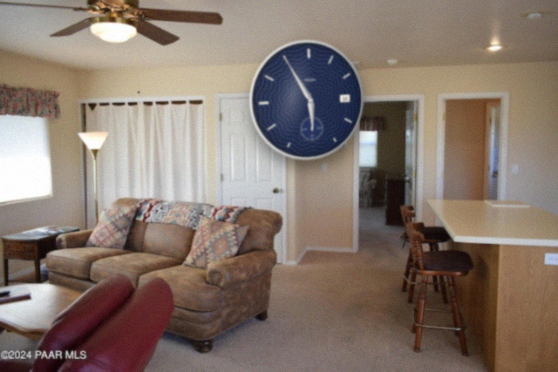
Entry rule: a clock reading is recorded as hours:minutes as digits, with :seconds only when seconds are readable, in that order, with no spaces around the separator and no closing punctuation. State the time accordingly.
5:55
